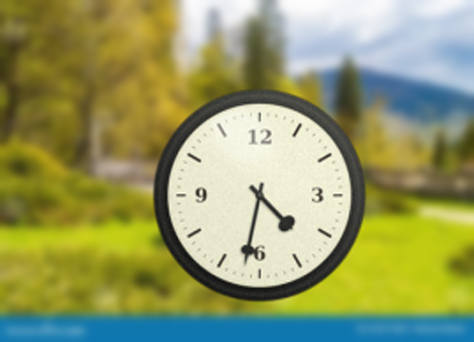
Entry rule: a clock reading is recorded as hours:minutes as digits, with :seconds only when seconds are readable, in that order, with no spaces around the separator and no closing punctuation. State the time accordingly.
4:32
